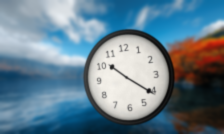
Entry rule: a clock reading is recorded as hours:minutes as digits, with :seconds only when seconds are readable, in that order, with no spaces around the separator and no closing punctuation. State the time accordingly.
10:21
